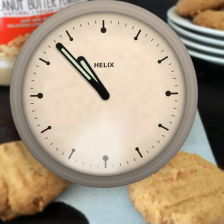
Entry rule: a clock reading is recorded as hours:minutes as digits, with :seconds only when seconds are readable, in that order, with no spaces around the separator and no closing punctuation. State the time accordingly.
10:53
